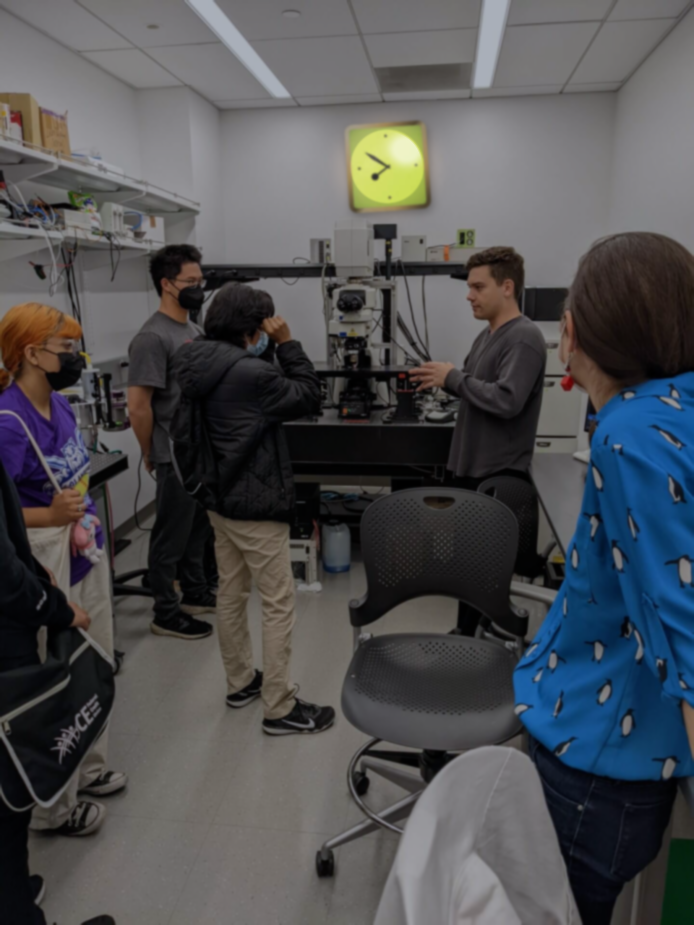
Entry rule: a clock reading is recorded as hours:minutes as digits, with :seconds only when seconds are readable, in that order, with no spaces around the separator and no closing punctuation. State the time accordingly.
7:51
